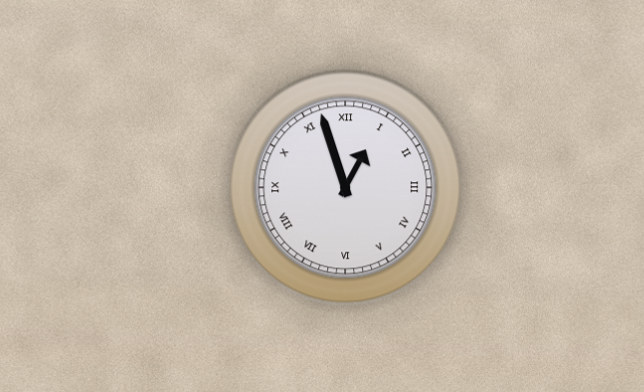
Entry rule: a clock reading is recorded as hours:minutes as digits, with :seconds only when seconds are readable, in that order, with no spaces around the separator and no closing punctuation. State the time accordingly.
12:57
